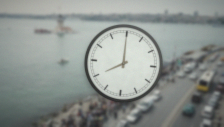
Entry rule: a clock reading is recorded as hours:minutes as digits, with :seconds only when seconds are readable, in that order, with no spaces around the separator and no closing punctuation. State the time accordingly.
8:00
